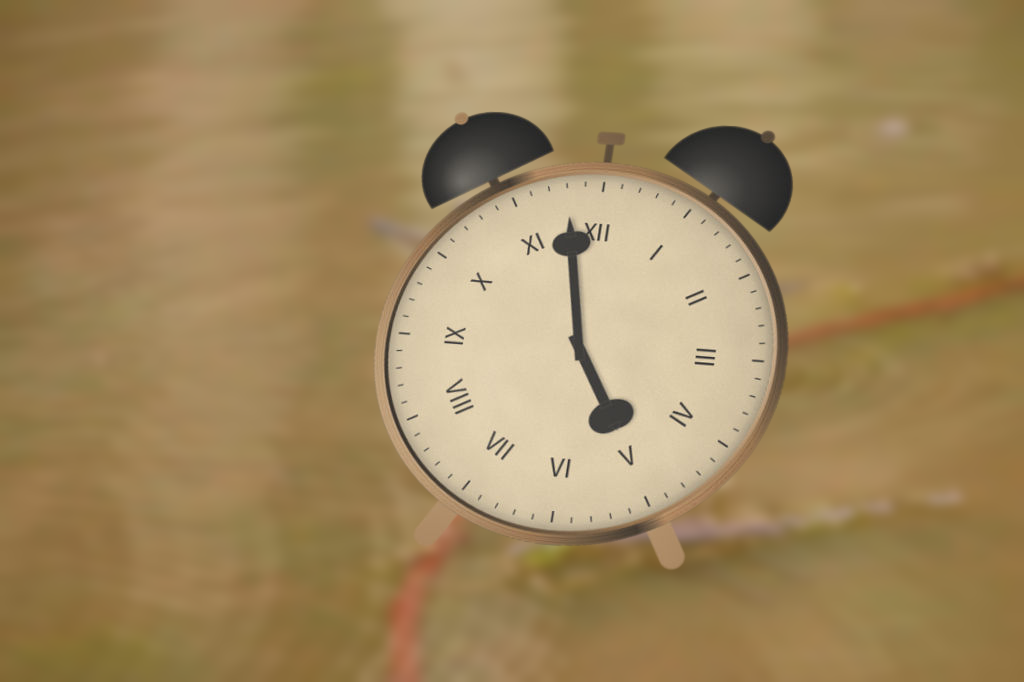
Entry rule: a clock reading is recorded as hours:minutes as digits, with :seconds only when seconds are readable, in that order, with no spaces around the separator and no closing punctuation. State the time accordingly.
4:58
